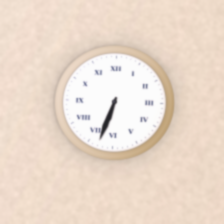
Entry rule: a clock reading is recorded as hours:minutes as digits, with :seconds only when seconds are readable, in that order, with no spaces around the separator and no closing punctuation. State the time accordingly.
6:33
